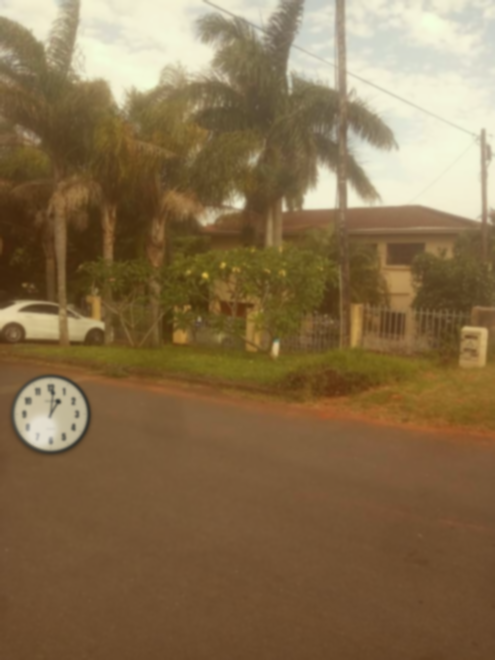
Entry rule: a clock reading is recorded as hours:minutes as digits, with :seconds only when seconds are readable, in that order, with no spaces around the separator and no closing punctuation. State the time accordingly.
1:01
